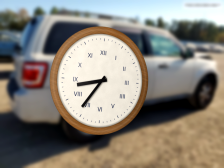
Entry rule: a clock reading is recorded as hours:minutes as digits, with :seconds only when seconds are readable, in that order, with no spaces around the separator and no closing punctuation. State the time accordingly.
8:36
